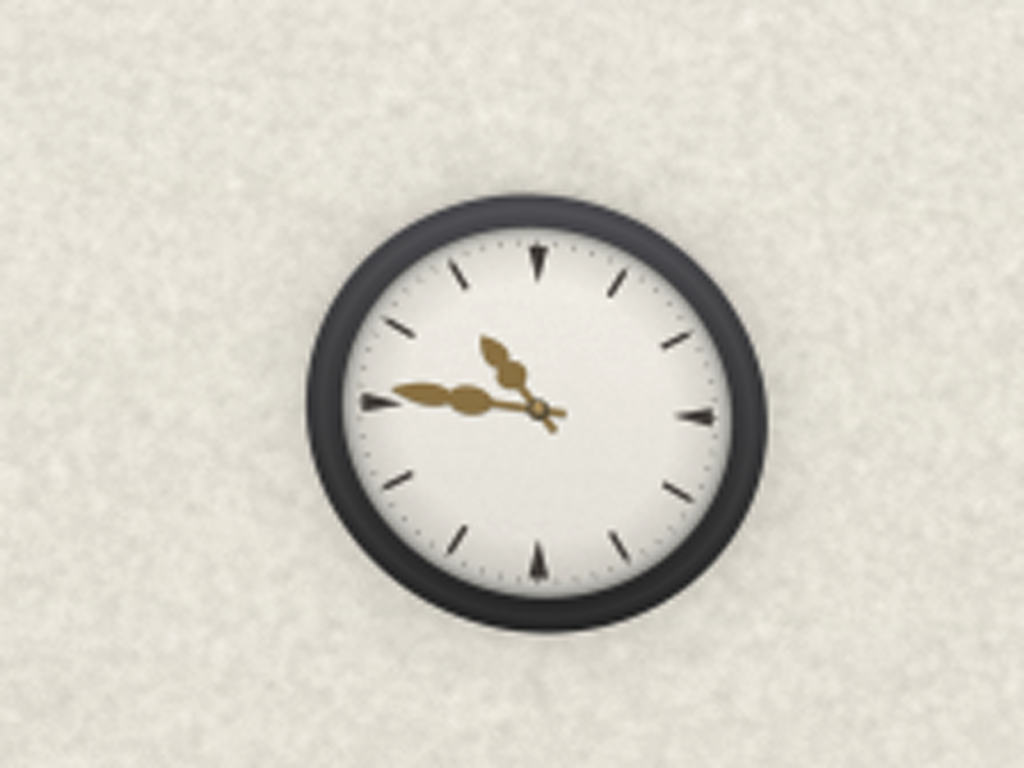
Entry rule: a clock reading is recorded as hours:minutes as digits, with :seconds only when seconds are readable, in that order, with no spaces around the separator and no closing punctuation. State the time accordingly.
10:46
